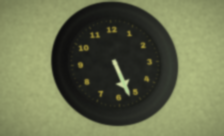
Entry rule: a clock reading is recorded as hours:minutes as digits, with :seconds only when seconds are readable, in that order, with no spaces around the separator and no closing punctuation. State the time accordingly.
5:27
